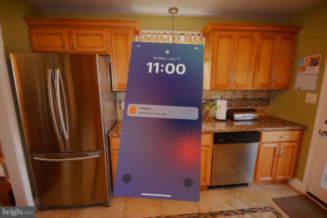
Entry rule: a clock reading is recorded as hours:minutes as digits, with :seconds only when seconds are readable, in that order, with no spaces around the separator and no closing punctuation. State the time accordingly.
11:00
